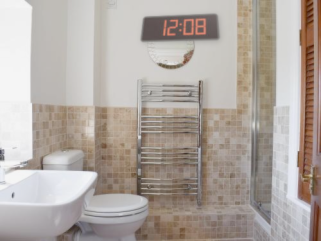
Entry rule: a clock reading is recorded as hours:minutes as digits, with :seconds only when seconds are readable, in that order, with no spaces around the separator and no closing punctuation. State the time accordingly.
12:08
